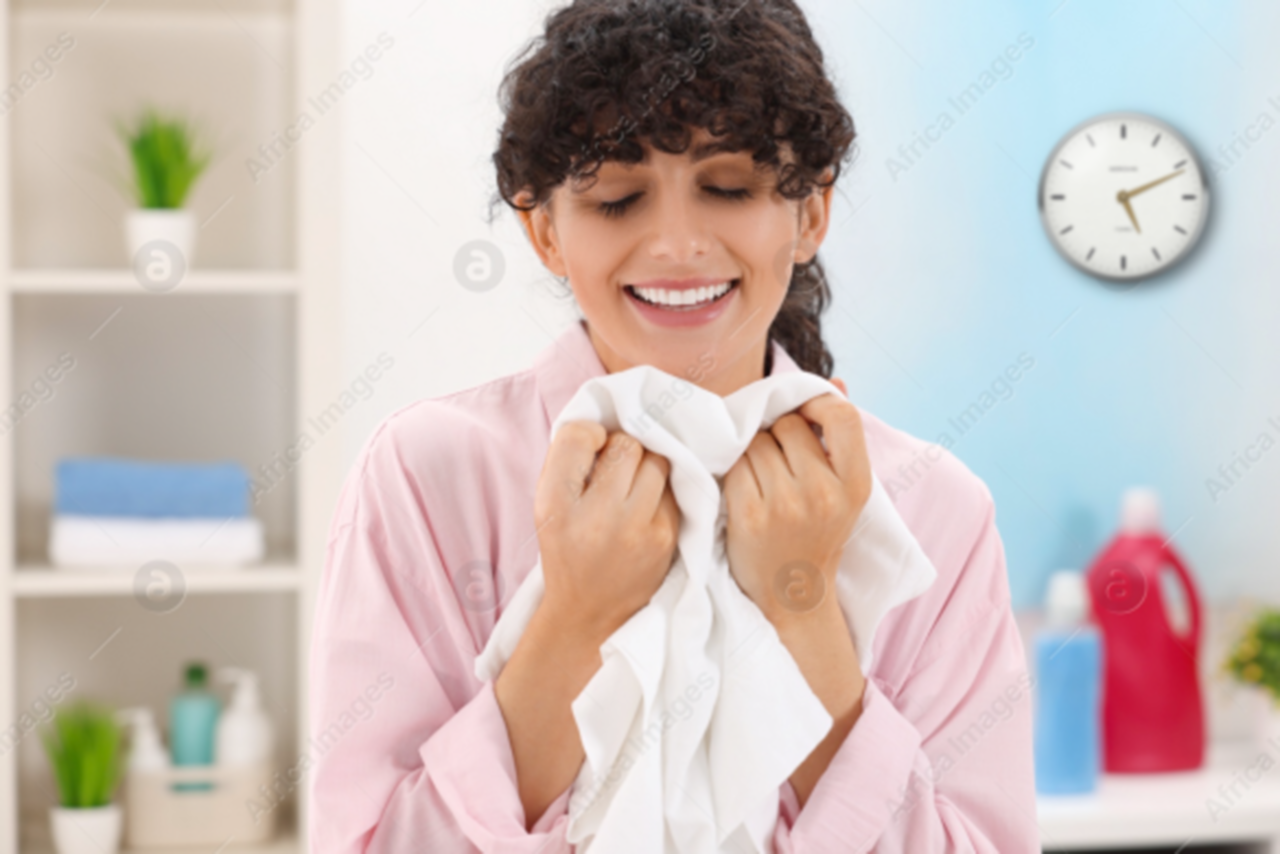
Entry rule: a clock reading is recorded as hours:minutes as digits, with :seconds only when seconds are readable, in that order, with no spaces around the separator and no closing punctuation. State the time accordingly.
5:11
